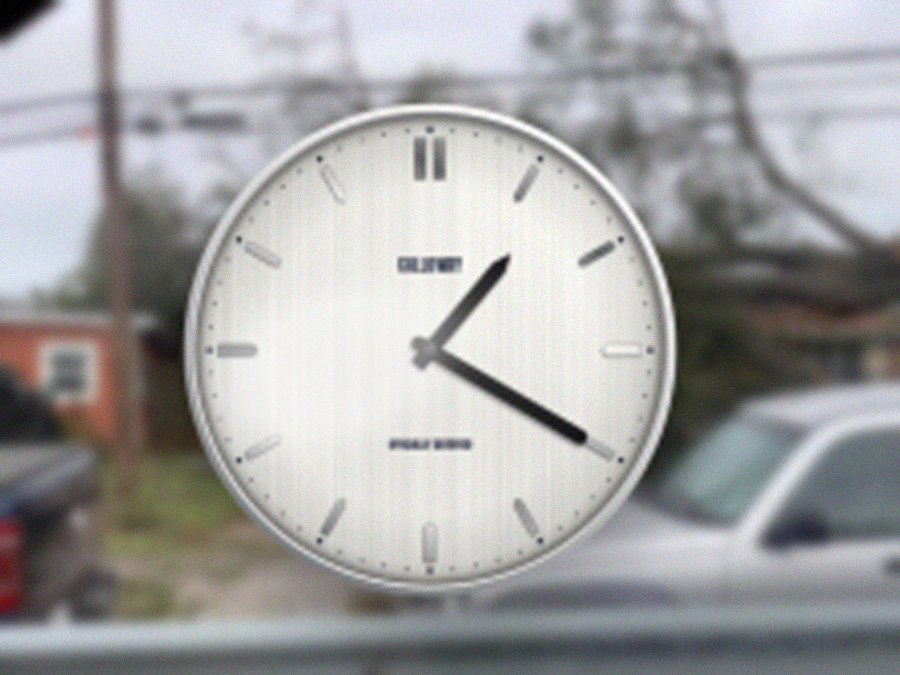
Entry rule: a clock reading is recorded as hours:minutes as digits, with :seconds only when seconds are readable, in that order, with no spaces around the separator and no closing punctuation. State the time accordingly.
1:20
